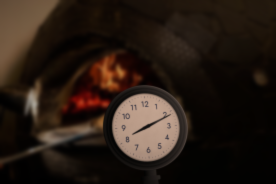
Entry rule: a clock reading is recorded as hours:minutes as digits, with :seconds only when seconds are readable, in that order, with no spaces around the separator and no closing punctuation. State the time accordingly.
8:11
